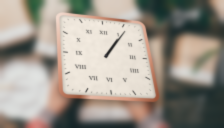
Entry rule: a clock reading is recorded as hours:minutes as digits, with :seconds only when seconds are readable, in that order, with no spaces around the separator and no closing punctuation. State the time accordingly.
1:06
